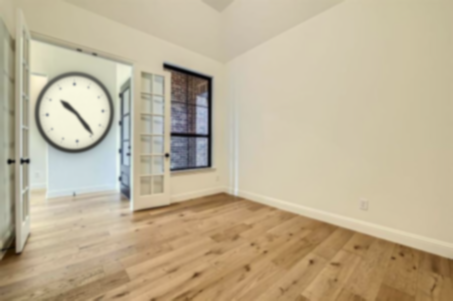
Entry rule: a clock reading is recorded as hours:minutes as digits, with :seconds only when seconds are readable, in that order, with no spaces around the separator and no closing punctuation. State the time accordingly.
10:24
